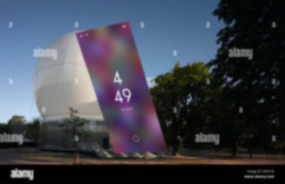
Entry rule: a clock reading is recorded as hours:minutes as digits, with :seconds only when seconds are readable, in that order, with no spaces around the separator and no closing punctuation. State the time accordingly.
4:49
